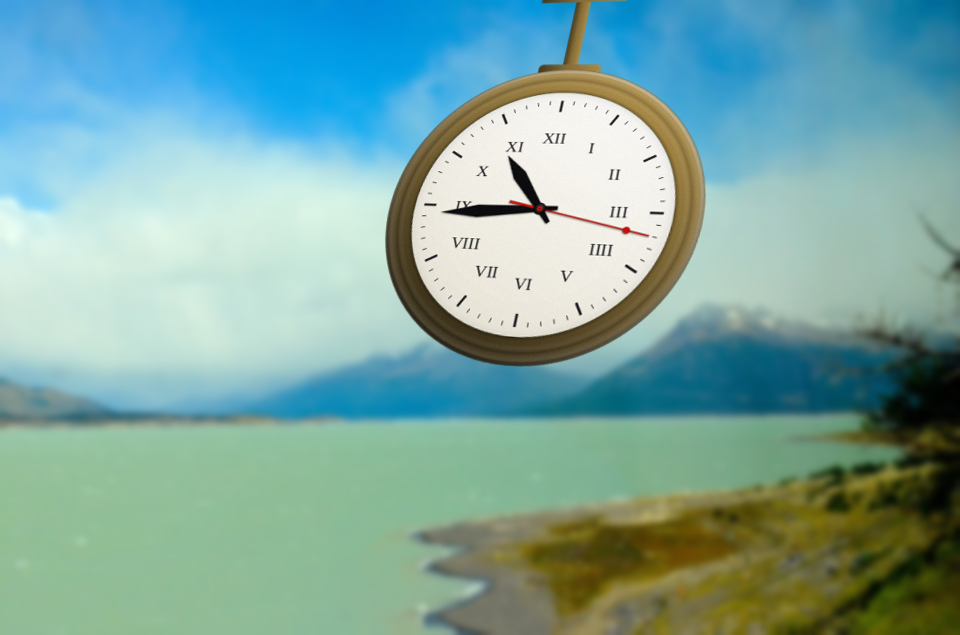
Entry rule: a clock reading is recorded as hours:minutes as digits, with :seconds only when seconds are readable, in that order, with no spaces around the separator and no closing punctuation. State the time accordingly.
10:44:17
